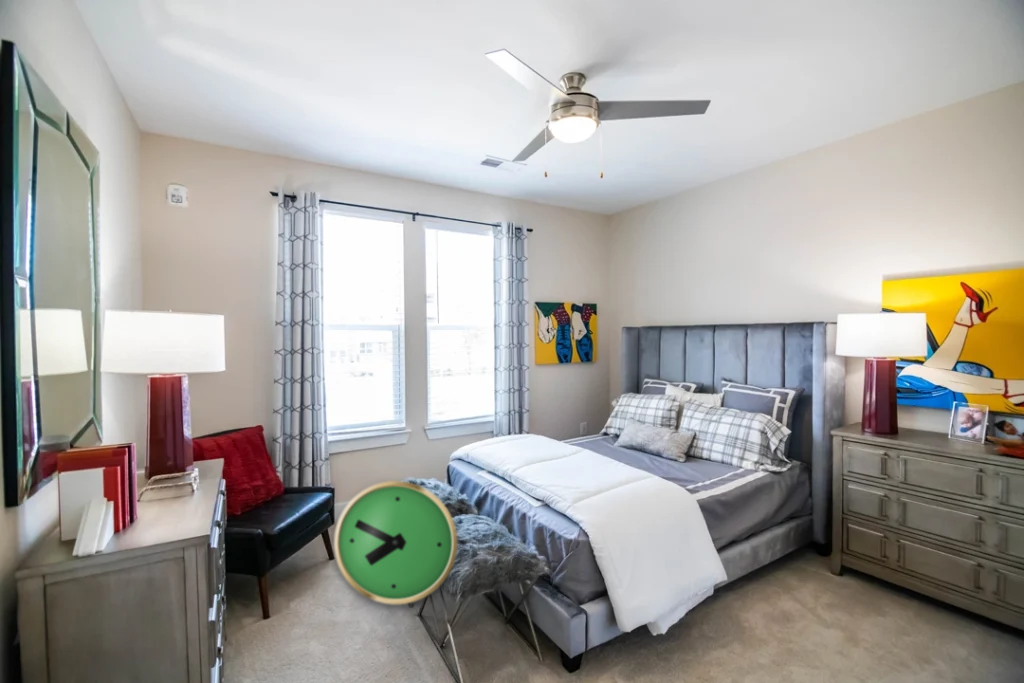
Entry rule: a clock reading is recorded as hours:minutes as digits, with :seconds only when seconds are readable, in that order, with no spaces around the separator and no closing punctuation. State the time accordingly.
7:49
